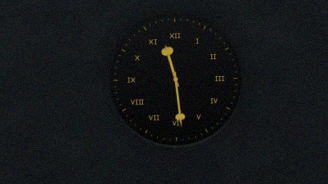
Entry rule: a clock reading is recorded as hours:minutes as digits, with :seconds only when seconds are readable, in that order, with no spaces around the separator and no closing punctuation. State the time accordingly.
11:29
